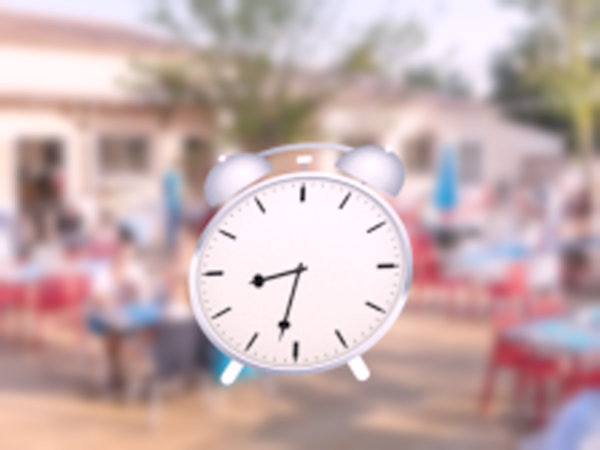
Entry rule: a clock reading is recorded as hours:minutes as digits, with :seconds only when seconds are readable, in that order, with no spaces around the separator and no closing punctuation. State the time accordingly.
8:32
